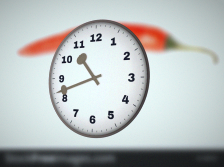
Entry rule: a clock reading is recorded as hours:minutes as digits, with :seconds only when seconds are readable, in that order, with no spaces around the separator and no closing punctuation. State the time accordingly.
10:42
